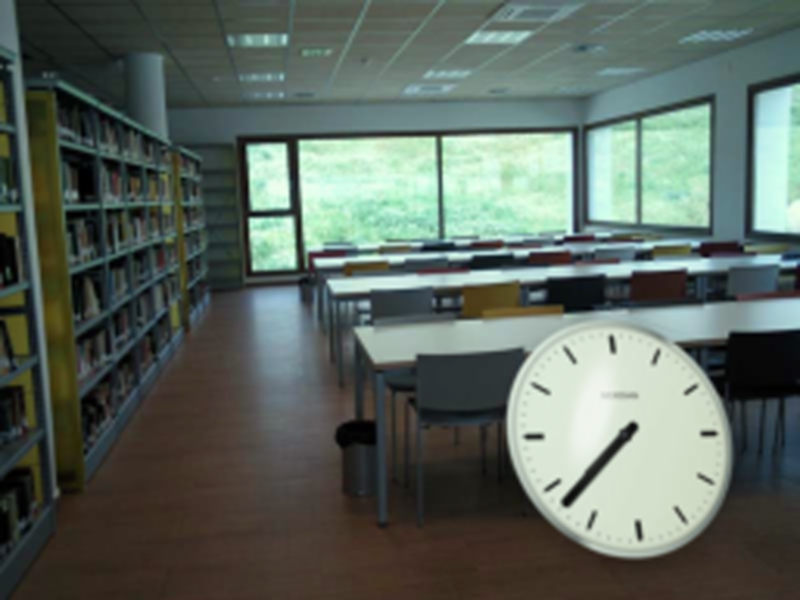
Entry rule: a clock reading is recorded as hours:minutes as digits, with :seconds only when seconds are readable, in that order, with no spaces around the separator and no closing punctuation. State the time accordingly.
7:38
